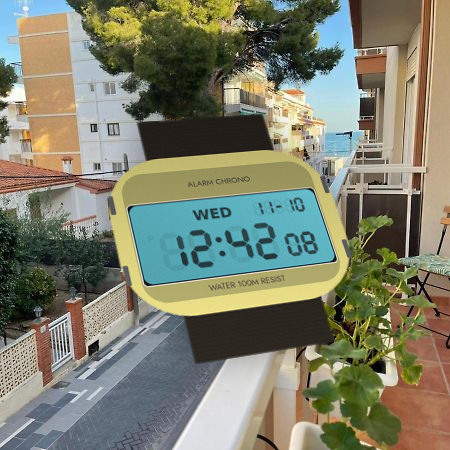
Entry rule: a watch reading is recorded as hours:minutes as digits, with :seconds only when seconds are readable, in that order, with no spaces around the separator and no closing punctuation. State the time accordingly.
12:42:08
